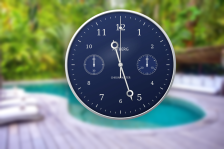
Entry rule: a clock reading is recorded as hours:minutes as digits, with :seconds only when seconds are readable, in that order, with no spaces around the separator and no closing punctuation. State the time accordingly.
11:27
